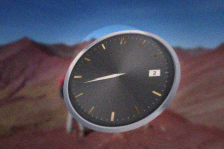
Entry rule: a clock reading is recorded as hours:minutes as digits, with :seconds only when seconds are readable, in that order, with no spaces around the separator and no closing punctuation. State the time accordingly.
8:43
